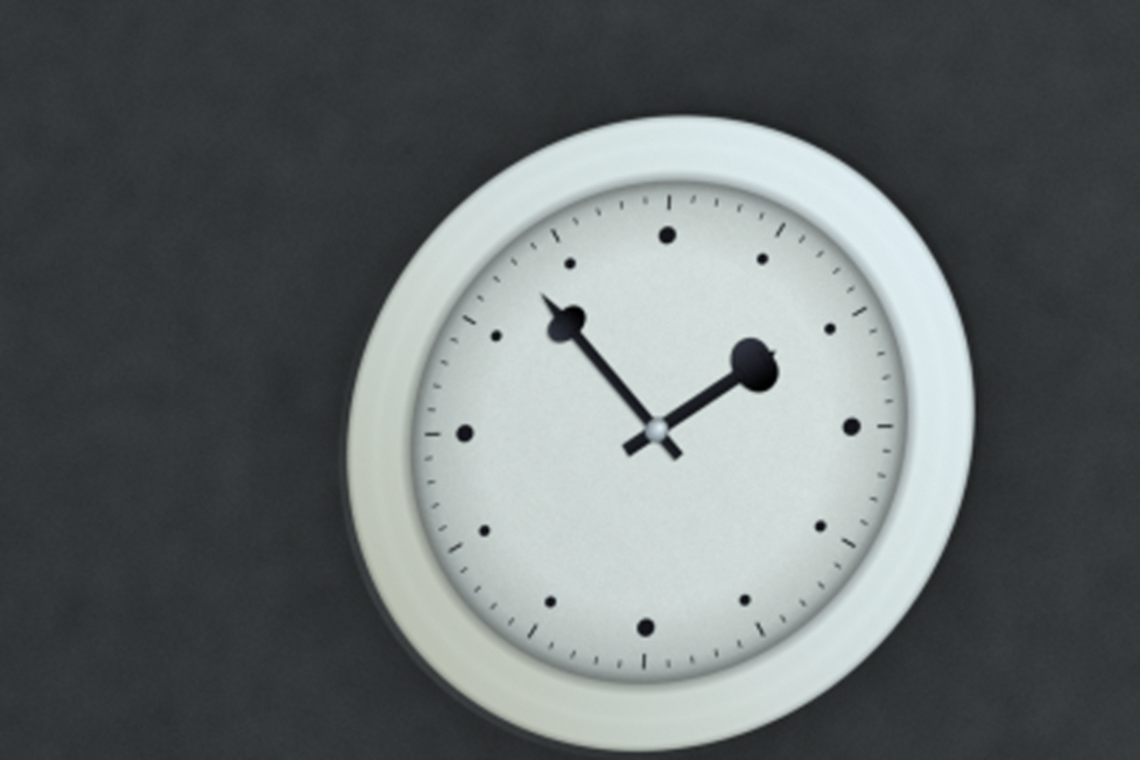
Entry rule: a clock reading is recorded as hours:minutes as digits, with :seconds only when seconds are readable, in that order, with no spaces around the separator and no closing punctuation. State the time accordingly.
1:53
